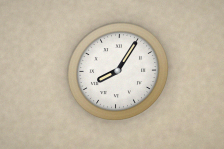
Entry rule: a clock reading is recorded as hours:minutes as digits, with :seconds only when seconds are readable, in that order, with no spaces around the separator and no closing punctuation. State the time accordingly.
8:05
